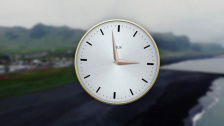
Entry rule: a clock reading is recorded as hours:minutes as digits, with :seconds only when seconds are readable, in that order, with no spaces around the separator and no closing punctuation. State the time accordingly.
2:58
